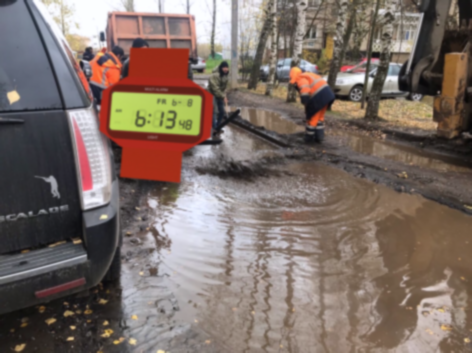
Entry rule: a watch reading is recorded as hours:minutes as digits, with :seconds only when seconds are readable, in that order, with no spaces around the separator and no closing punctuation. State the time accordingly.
6:13
